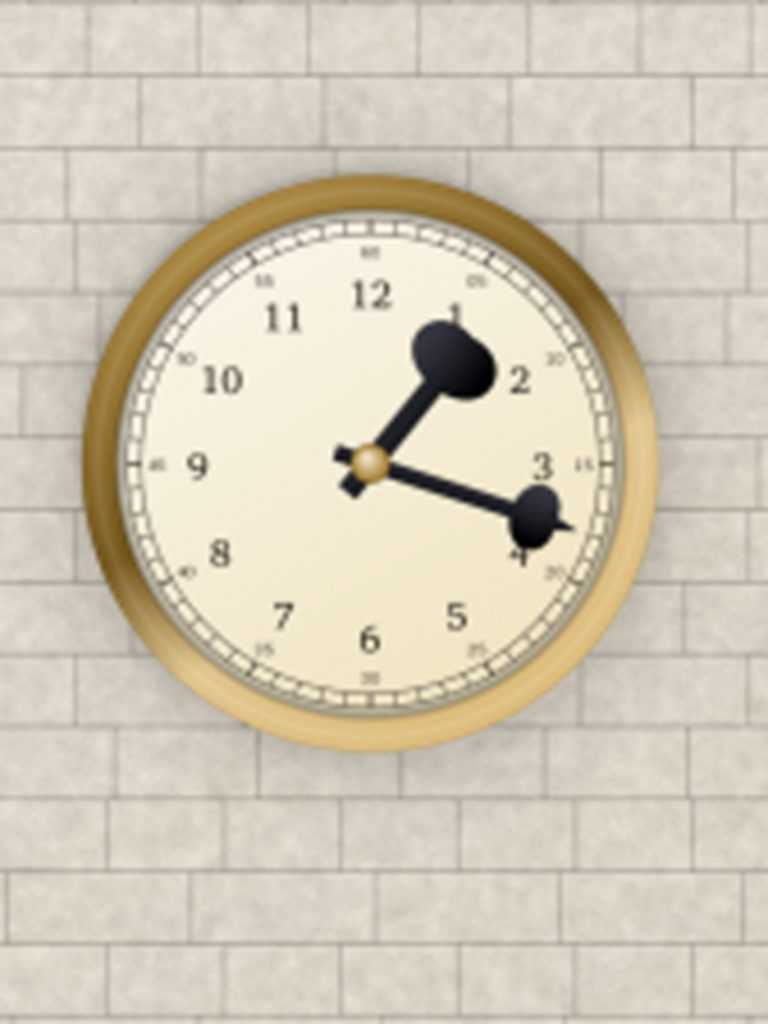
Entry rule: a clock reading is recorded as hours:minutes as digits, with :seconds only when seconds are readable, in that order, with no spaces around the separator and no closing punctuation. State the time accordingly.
1:18
